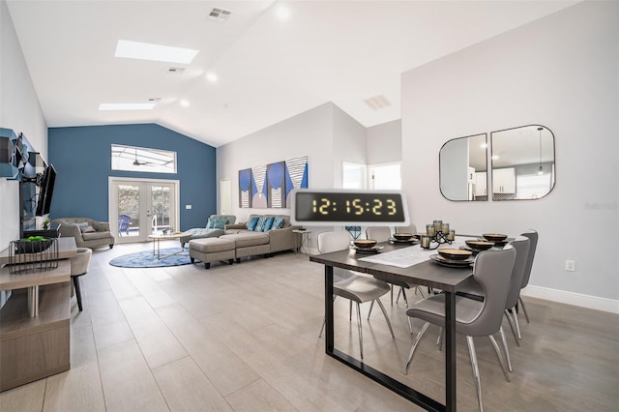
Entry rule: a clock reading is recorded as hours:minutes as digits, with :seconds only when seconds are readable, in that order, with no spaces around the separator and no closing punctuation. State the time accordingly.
12:15:23
